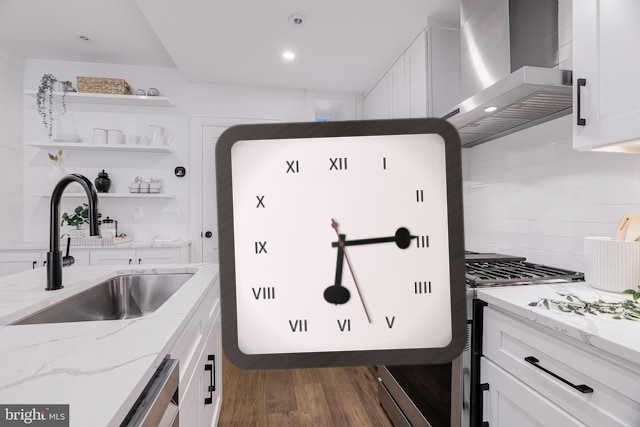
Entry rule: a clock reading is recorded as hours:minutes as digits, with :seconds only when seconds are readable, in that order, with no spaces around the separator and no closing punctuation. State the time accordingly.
6:14:27
